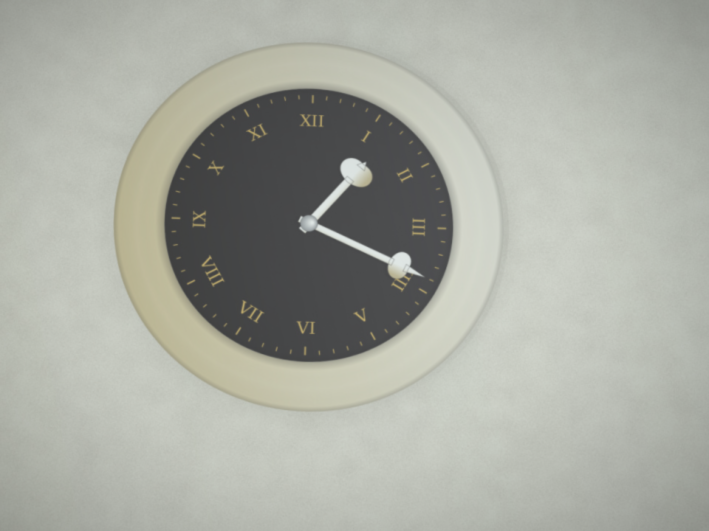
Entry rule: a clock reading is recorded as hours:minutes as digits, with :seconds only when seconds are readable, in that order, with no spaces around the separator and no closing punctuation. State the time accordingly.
1:19
